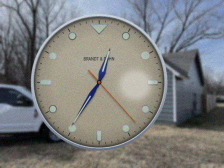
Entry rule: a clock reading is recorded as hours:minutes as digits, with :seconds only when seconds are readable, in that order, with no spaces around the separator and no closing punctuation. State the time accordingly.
12:35:23
